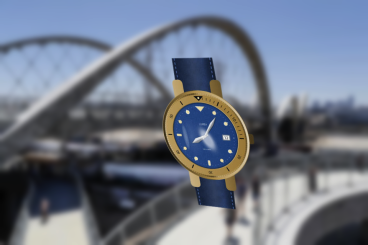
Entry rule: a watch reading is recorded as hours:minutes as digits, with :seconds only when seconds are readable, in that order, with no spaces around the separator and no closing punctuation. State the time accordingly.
8:06
